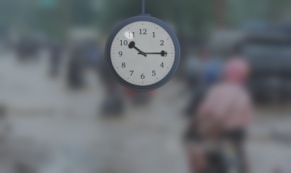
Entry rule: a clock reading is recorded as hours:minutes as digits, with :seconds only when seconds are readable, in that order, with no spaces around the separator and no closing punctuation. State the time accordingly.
10:15
